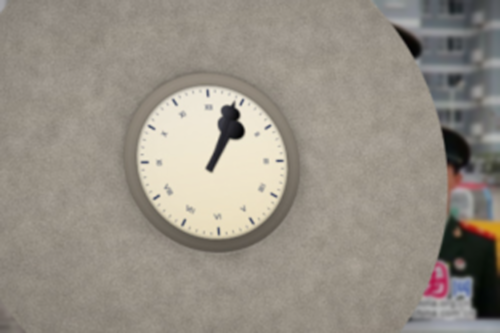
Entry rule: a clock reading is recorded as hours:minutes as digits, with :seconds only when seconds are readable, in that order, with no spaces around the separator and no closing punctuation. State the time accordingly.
1:04
